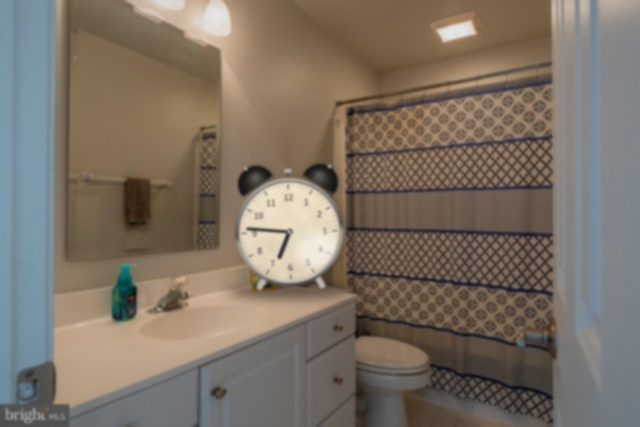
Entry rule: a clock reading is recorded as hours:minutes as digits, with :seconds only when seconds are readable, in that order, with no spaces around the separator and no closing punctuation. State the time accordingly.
6:46
